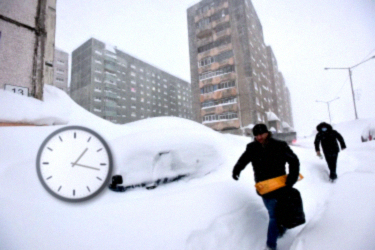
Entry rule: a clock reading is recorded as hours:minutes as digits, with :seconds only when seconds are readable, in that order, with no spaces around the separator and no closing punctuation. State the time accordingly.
1:17
